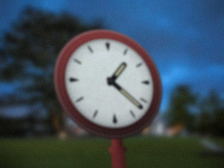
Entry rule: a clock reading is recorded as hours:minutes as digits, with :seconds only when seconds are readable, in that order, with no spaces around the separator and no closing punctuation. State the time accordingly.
1:22
